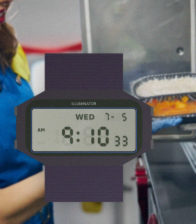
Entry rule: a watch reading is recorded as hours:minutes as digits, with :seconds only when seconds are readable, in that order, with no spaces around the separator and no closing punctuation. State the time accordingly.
9:10:33
